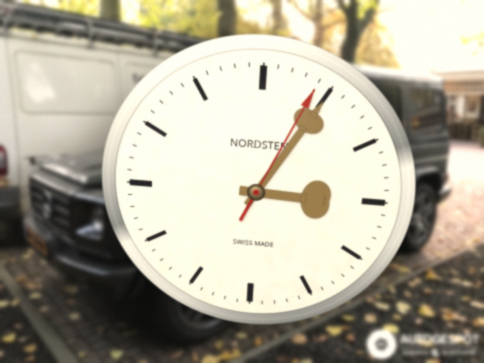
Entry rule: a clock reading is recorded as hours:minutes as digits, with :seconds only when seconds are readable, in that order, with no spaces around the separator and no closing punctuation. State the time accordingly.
3:05:04
